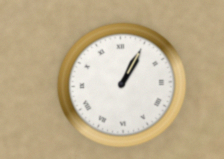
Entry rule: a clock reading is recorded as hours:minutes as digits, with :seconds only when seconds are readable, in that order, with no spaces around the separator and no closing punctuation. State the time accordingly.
1:05
